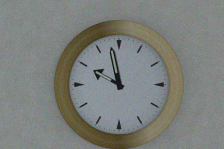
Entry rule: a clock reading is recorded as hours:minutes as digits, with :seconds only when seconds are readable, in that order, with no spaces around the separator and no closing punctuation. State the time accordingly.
9:58
